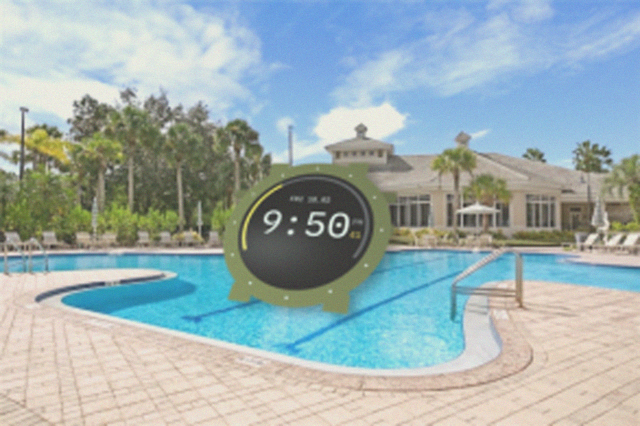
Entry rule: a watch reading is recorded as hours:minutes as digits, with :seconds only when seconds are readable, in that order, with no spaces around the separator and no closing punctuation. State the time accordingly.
9:50
